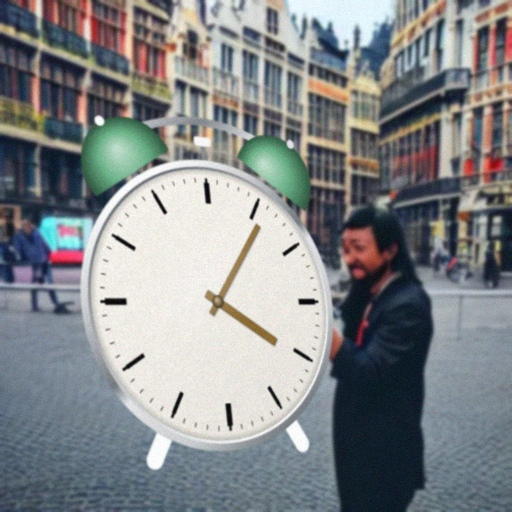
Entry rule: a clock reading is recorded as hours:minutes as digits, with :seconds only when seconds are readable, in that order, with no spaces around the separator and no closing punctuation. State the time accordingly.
4:06
